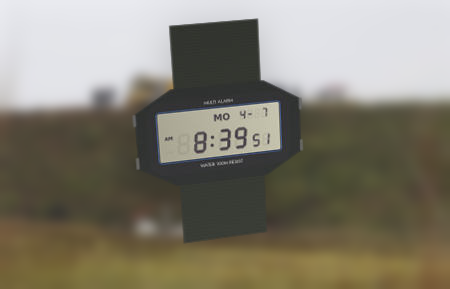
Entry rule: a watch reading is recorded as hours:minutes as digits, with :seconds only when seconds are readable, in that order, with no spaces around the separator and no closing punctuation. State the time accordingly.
8:39:51
